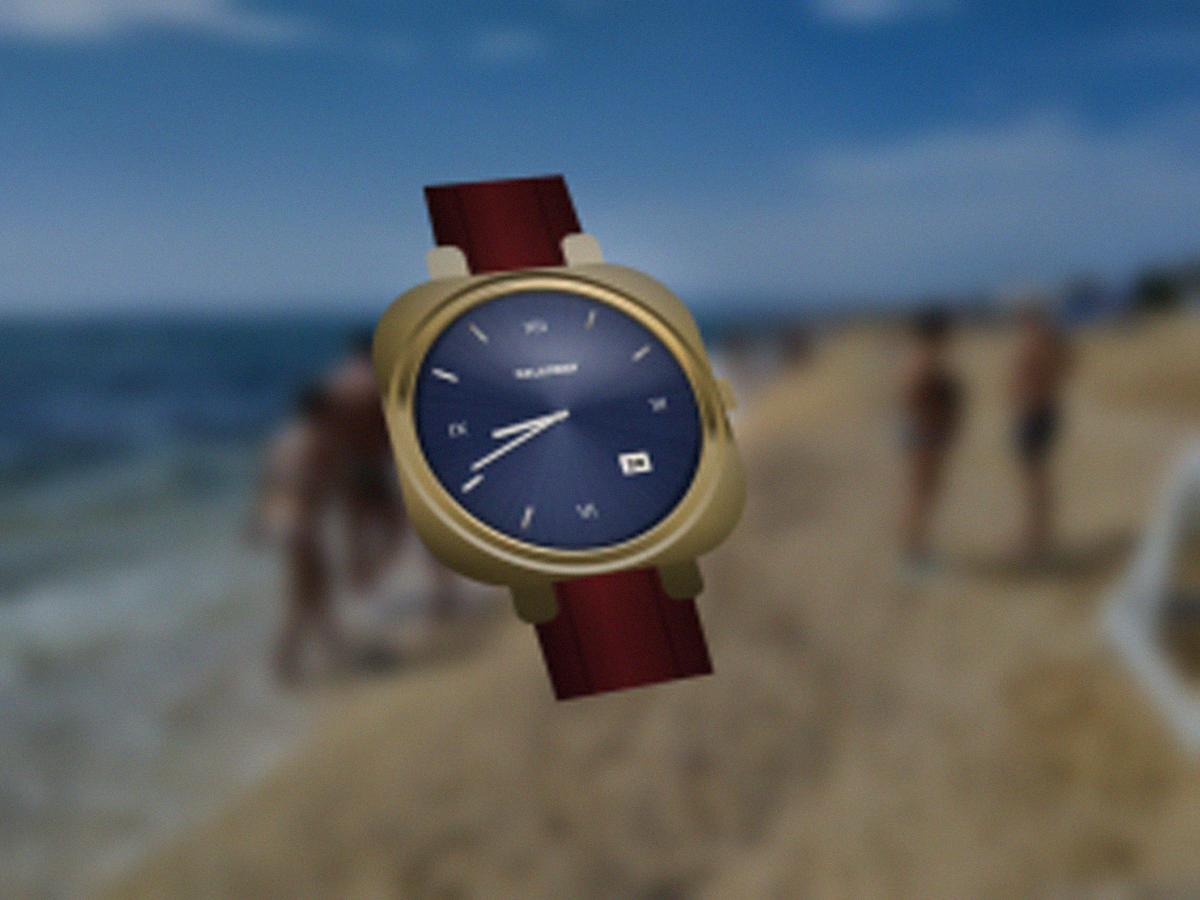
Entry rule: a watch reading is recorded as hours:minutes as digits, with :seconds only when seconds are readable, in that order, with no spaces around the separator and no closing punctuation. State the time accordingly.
8:41
